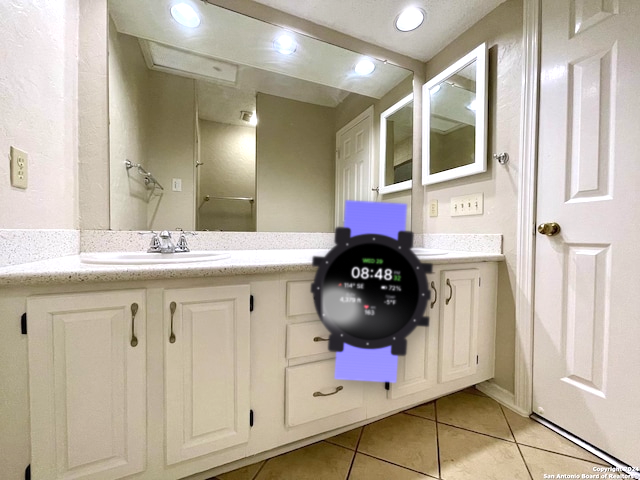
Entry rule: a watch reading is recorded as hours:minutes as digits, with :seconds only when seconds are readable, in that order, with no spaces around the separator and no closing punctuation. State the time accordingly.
8:48
